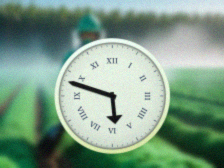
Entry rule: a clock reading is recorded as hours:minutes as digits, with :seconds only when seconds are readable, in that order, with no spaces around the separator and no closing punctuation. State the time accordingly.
5:48
